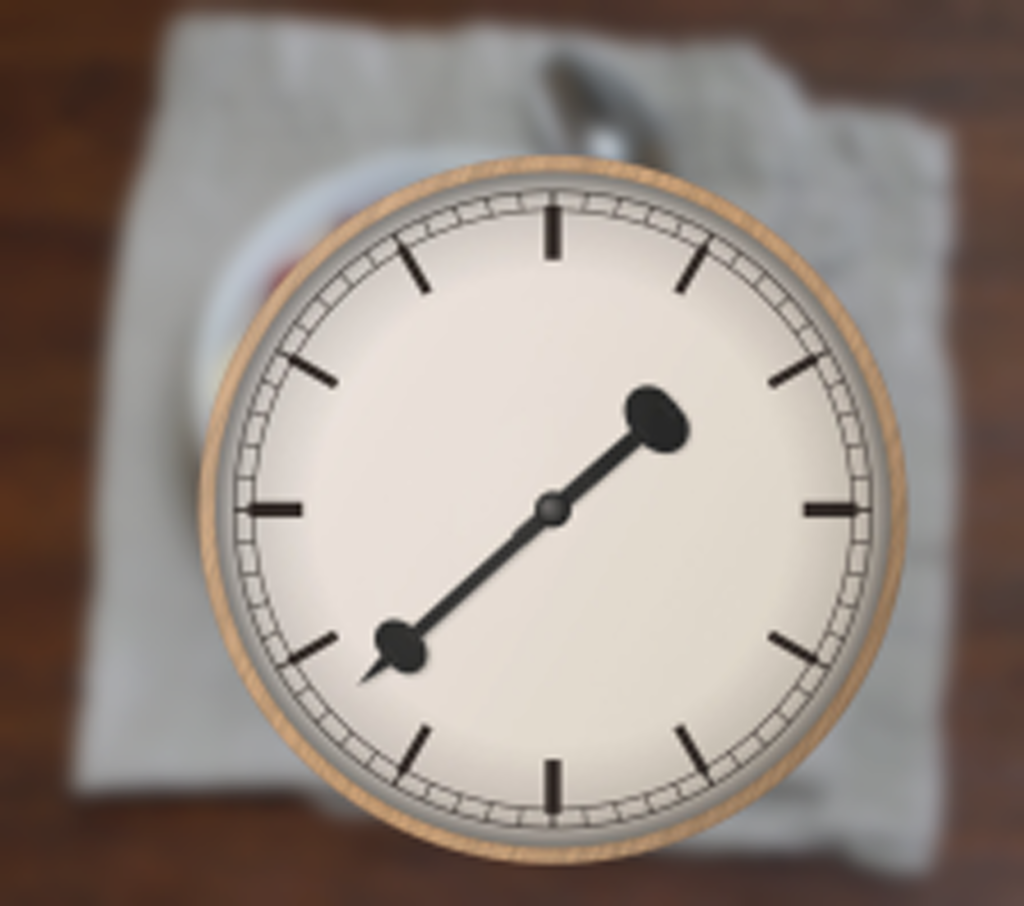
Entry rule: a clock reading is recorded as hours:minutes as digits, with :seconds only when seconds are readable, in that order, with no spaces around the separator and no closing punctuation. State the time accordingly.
1:38
